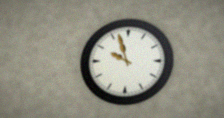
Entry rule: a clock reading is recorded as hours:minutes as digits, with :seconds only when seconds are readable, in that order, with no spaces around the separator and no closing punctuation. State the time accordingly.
9:57
